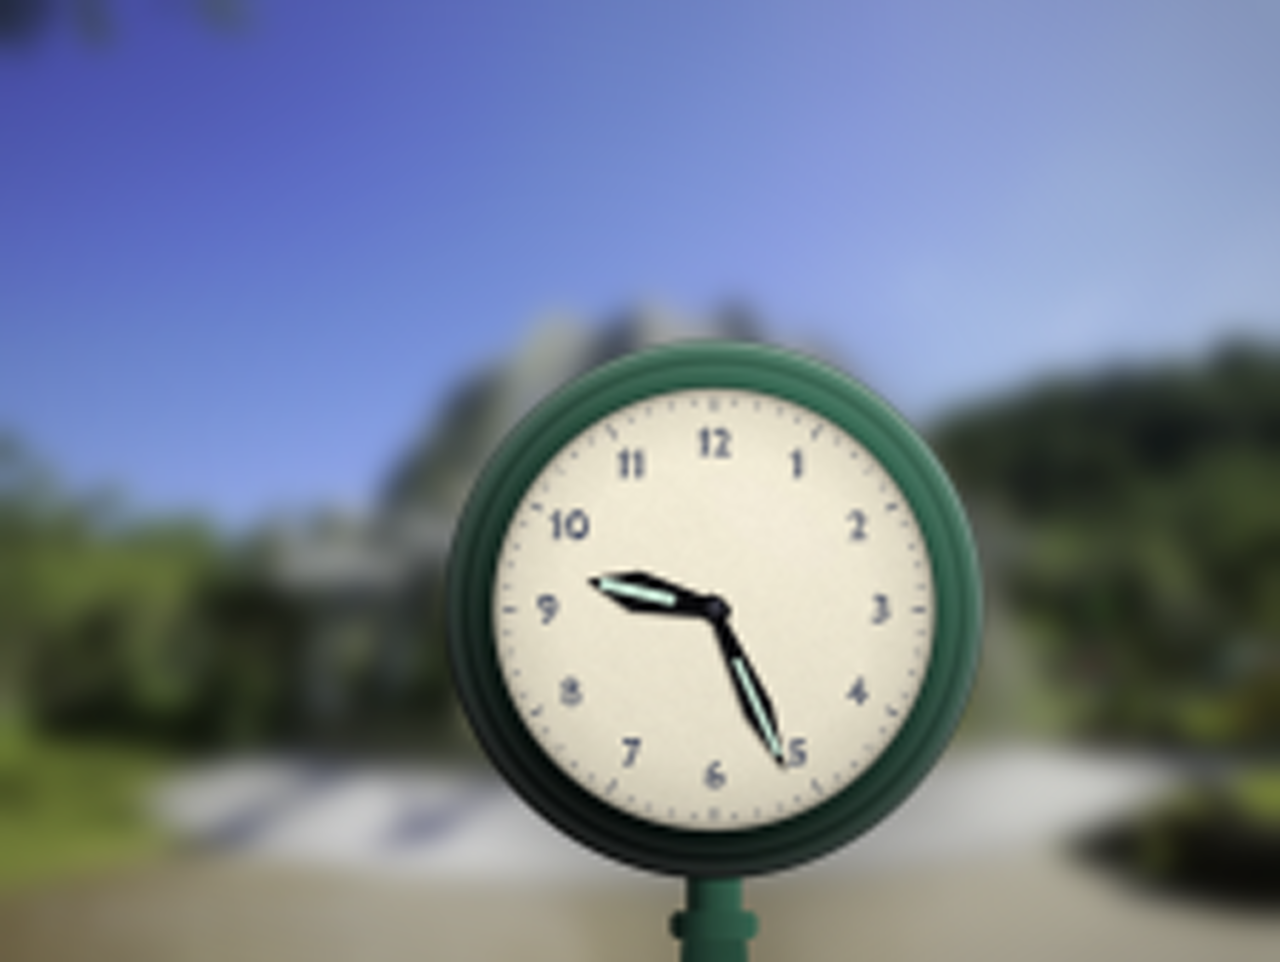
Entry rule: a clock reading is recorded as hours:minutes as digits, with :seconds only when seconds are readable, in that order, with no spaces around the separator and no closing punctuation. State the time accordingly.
9:26
